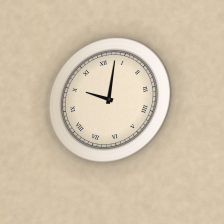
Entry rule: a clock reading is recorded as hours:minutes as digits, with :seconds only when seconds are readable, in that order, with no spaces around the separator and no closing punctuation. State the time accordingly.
10:03
